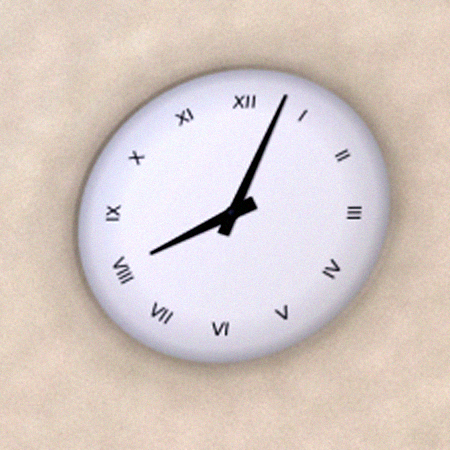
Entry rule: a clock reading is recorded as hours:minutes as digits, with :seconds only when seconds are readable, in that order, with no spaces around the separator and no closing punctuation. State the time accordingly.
8:03
